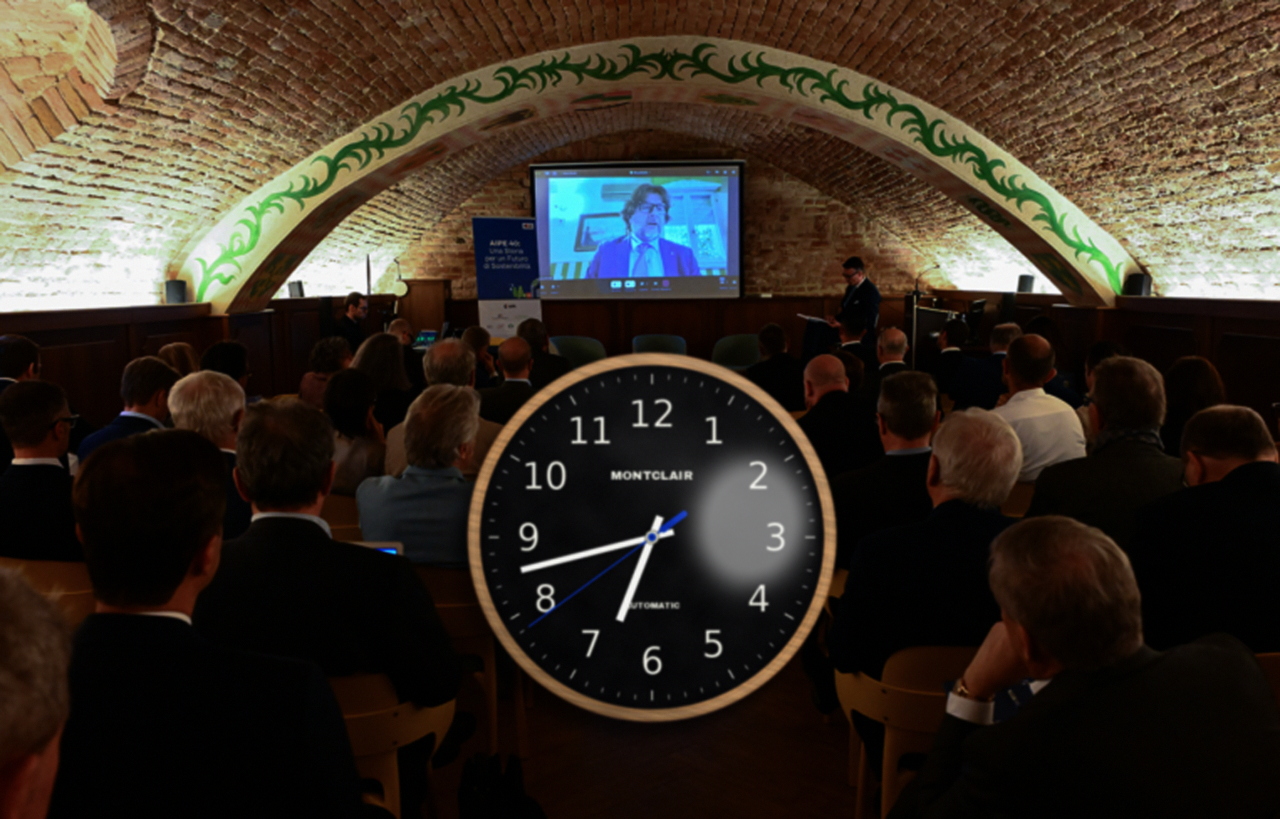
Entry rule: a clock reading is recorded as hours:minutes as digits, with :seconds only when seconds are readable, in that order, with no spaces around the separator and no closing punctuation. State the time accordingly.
6:42:39
